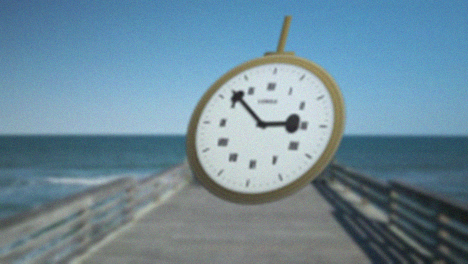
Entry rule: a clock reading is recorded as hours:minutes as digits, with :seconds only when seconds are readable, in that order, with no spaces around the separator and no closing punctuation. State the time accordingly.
2:52
